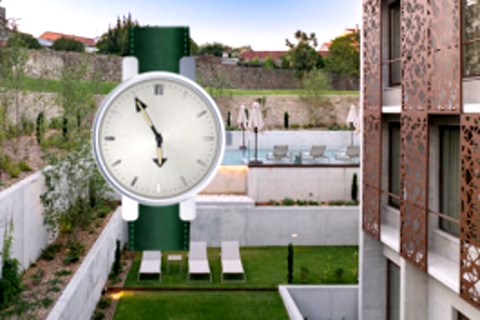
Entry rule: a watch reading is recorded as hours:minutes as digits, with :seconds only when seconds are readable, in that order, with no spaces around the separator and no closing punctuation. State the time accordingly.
5:55
